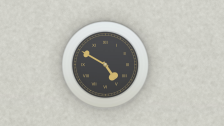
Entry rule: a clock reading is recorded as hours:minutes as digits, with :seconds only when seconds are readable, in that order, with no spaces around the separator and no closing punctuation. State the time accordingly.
4:50
